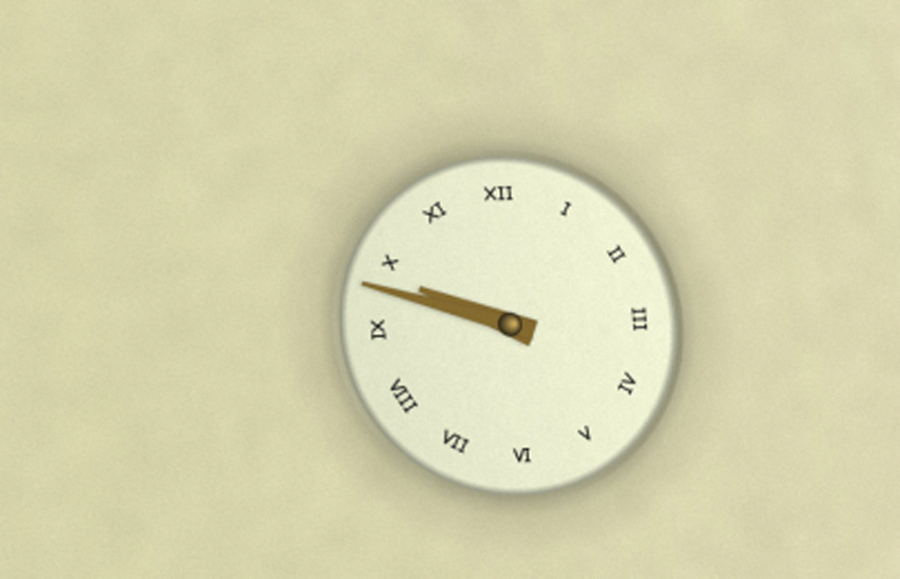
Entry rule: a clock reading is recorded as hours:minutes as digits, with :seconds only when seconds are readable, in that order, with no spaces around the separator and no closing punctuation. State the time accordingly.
9:48
